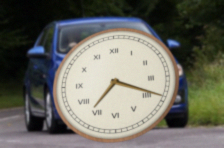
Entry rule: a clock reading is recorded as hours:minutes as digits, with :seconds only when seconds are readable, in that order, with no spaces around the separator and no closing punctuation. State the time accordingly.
7:19
